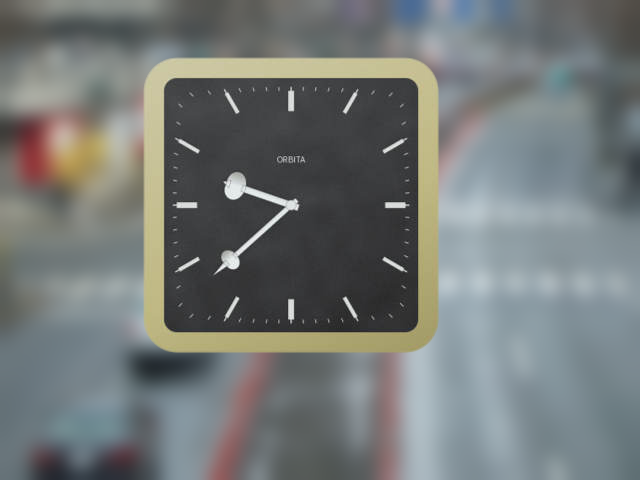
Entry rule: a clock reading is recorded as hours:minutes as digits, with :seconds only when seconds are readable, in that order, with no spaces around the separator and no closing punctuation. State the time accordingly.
9:38
